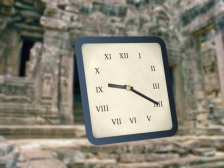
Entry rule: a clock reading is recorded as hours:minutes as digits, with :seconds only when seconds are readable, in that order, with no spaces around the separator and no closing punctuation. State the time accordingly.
9:20
